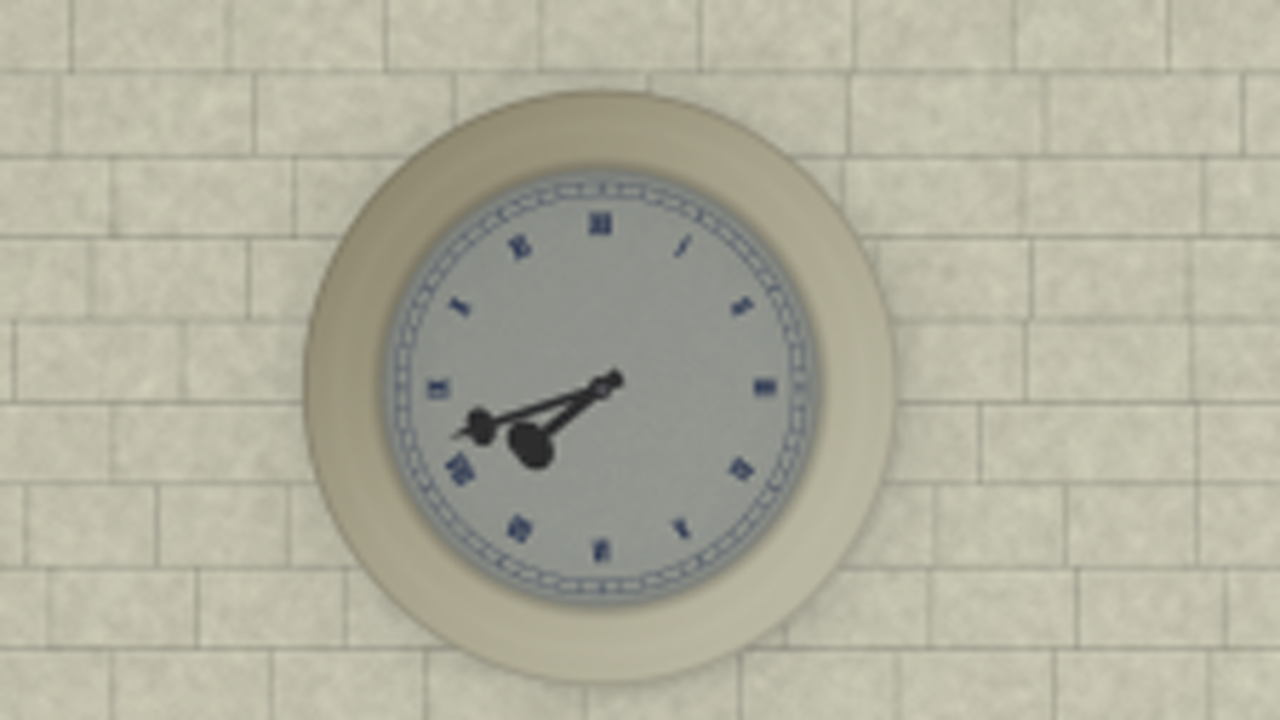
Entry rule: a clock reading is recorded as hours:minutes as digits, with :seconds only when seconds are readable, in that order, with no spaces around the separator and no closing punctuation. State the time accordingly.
7:42
